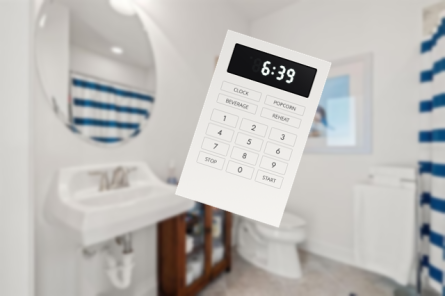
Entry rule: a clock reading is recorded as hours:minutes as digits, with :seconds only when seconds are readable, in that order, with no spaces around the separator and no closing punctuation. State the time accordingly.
6:39
